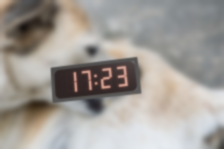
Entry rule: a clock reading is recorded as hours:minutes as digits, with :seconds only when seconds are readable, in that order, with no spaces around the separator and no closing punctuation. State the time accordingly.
17:23
